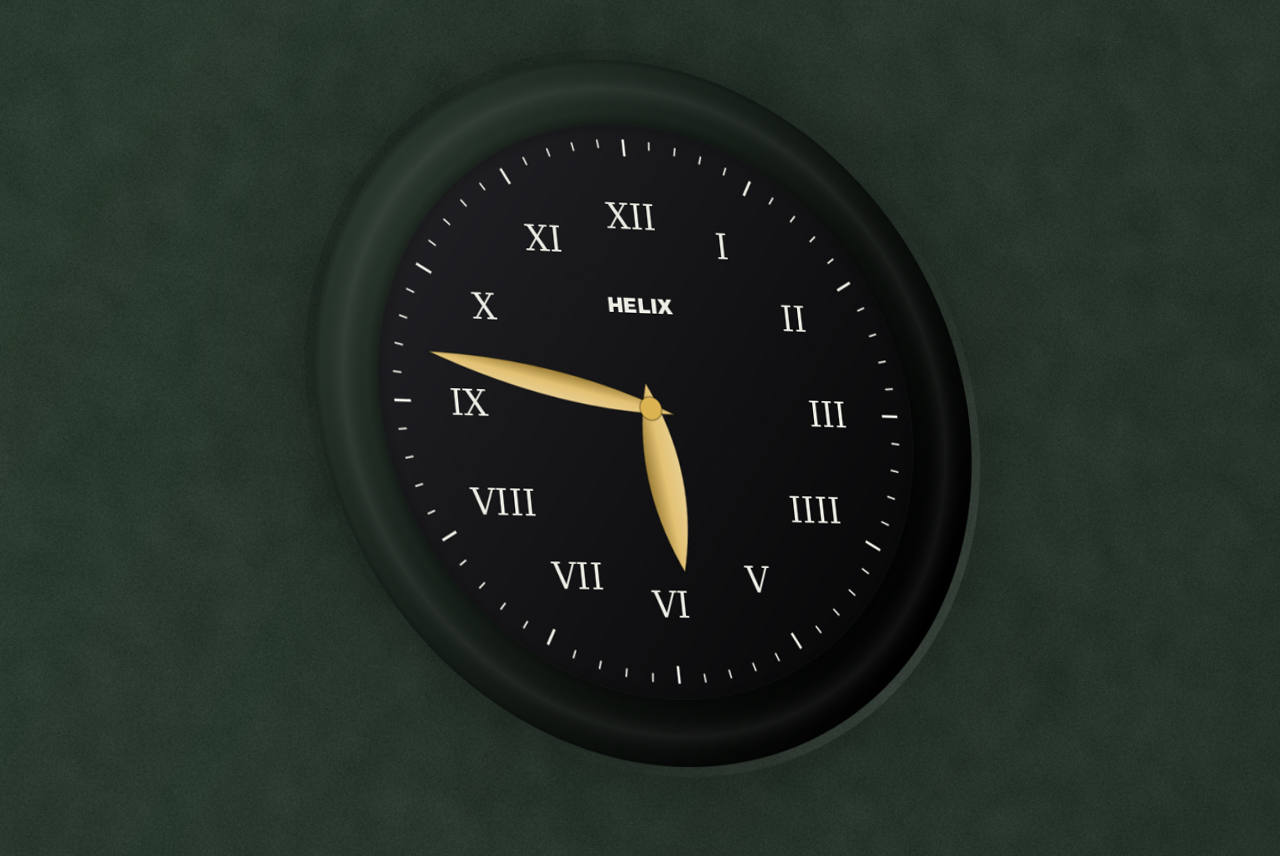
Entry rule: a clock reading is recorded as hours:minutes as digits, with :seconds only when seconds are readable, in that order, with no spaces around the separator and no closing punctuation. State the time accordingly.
5:47
